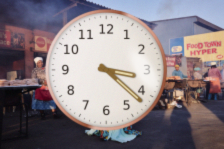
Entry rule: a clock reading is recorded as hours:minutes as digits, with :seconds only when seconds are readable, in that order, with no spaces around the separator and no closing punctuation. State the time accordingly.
3:22
